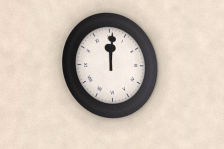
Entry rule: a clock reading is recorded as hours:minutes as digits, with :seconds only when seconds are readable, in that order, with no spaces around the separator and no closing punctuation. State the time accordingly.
12:01
